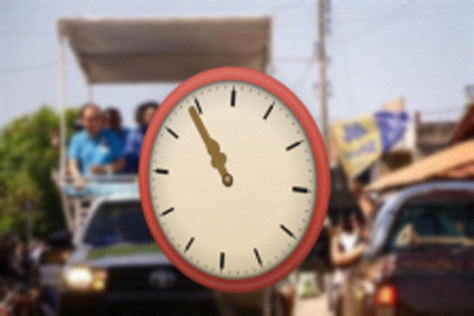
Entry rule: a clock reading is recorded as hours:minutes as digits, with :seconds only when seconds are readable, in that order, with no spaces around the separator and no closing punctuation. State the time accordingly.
10:54
